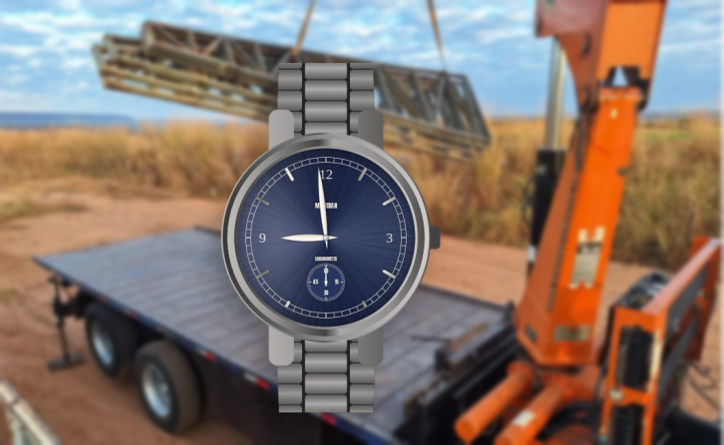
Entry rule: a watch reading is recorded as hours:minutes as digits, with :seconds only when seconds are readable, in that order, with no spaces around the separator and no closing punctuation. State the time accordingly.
8:59
